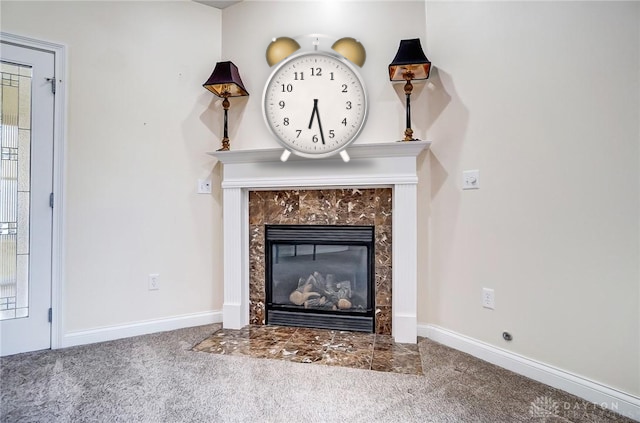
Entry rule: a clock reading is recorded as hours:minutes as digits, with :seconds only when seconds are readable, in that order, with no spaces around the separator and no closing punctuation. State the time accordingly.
6:28
